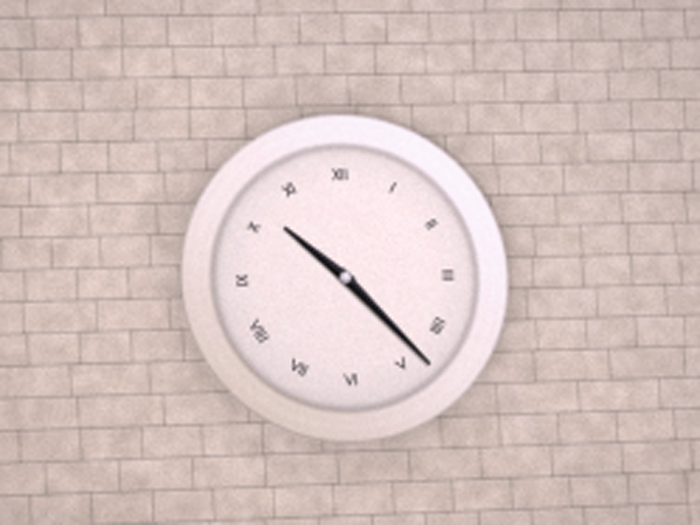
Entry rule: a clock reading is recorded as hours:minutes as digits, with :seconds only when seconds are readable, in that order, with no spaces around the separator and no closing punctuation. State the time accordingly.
10:23
